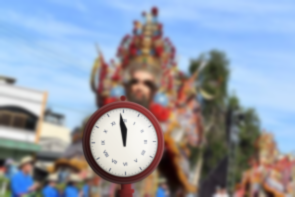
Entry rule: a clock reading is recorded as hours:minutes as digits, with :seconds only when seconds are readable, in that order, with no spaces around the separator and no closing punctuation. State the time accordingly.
11:59
